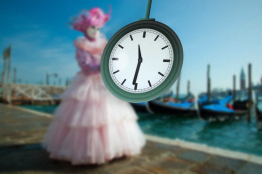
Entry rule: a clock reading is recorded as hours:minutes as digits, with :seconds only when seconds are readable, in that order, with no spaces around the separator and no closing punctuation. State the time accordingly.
11:31
